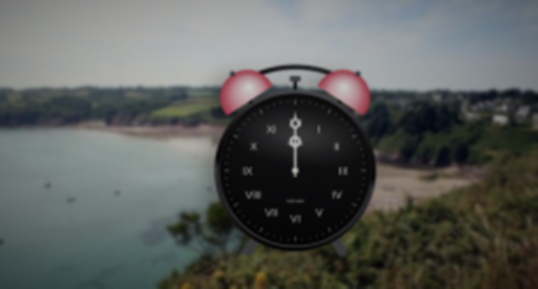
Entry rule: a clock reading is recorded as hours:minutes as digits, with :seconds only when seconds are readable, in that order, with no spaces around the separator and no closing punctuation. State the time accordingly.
12:00
